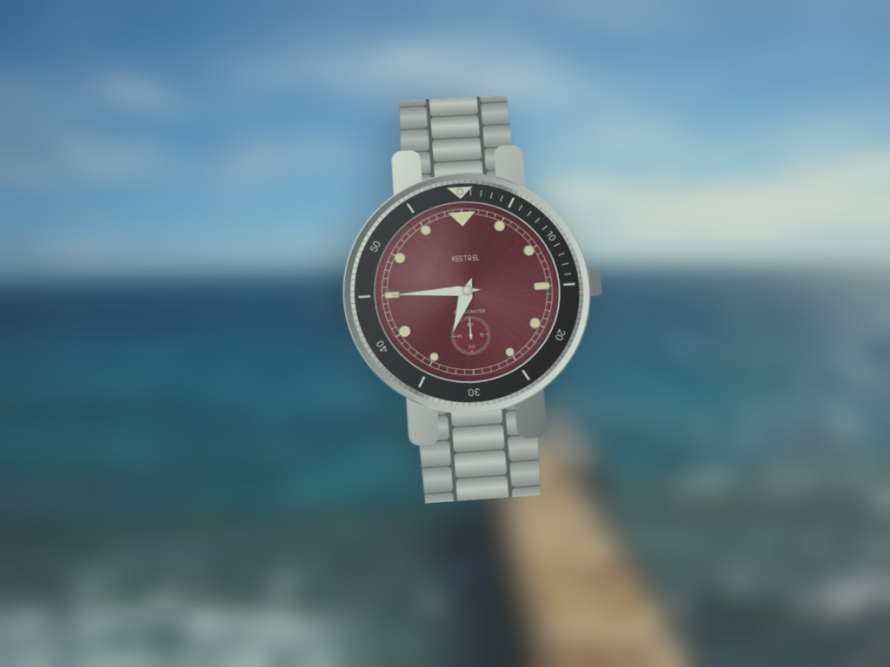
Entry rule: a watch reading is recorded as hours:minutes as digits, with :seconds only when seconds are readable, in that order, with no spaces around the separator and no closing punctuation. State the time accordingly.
6:45
